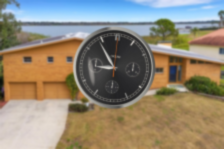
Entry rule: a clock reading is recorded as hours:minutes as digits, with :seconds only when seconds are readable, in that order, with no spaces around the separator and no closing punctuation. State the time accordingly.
8:54
